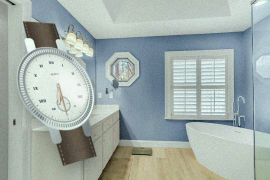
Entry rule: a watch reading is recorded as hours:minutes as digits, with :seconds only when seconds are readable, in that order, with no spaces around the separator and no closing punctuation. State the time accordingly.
6:30
